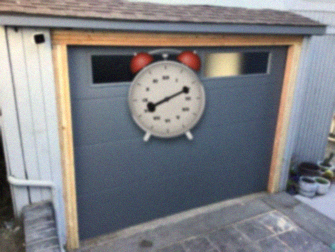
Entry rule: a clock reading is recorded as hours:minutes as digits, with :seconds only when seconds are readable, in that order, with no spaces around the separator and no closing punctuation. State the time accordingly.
8:11
